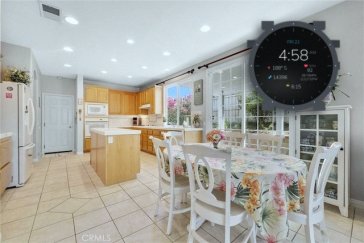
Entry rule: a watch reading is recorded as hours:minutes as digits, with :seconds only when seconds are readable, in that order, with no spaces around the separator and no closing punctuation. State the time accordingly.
4:58
